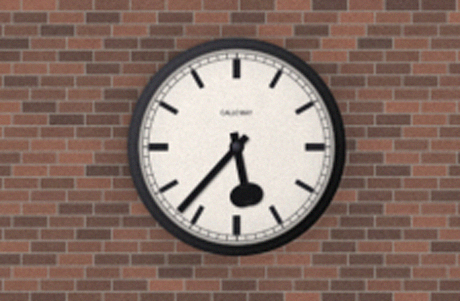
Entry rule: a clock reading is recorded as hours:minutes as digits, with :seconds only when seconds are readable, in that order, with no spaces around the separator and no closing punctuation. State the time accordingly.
5:37
